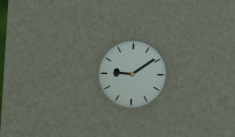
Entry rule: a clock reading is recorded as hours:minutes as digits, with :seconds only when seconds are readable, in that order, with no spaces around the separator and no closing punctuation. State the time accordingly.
9:09
